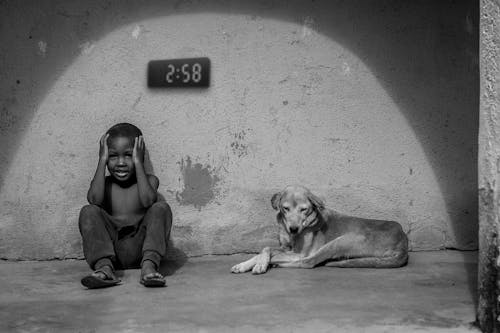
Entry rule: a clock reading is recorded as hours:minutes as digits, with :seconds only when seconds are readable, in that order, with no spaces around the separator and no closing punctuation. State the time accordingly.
2:58
